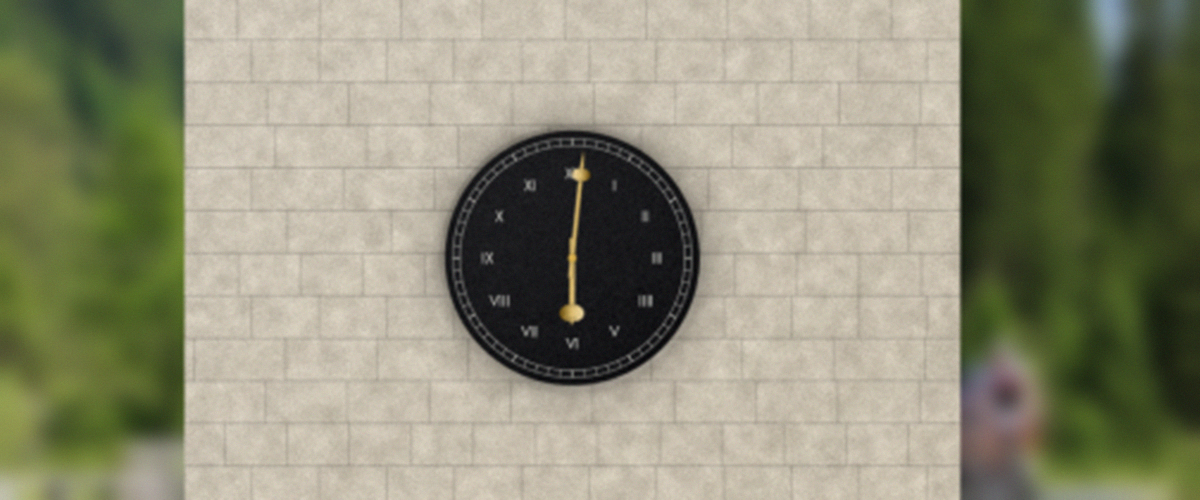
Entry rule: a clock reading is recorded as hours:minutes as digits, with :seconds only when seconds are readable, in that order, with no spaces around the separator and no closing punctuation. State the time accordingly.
6:01
